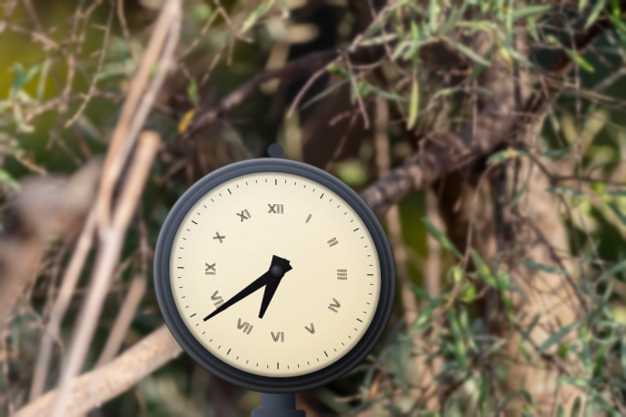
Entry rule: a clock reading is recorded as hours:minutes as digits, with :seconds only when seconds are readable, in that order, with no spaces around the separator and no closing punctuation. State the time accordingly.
6:39
